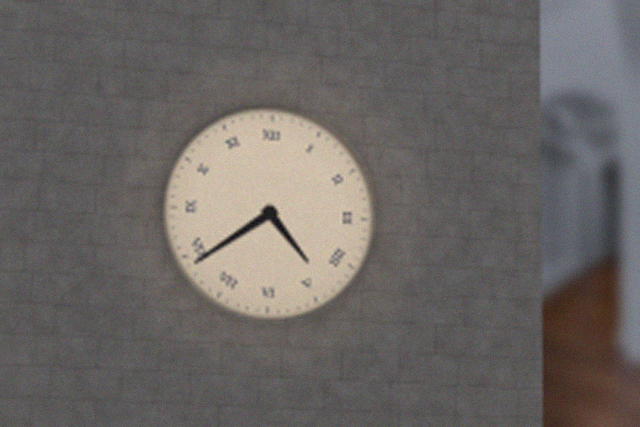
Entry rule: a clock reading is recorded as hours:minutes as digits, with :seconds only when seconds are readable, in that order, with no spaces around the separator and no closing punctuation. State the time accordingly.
4:39
